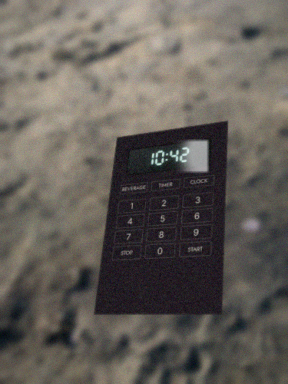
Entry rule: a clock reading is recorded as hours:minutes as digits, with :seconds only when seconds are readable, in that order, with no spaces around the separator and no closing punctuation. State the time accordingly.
10:42
